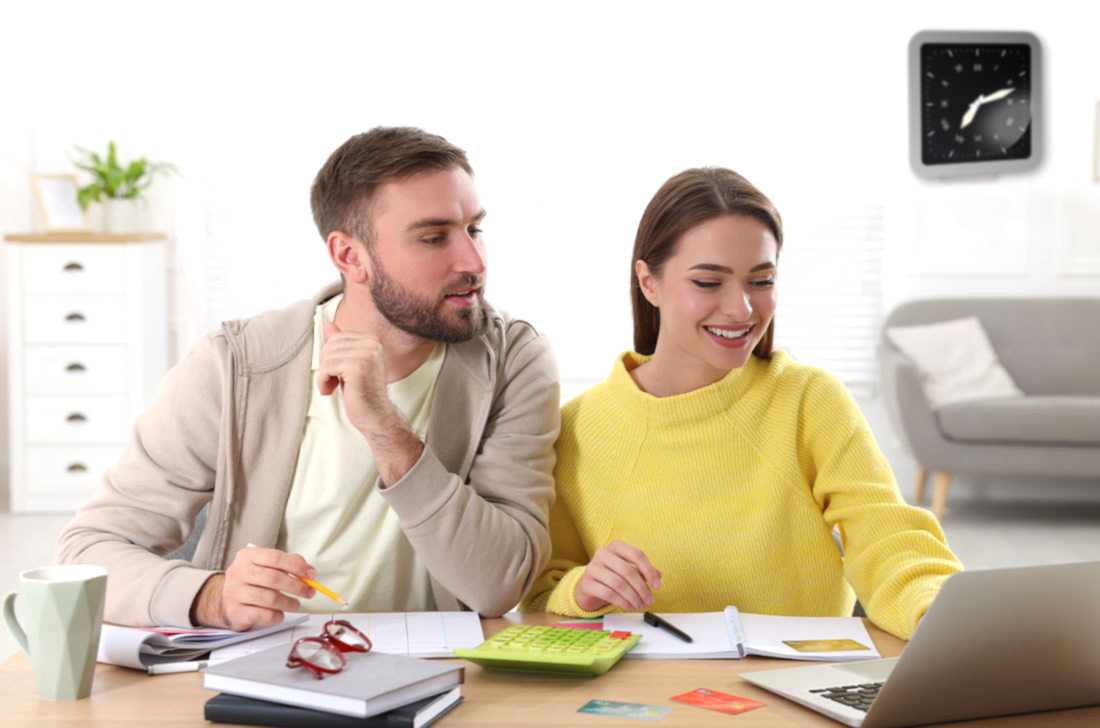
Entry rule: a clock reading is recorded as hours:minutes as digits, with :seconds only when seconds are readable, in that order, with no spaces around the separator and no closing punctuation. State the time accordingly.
7:12
